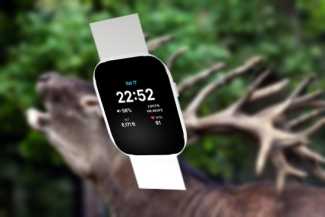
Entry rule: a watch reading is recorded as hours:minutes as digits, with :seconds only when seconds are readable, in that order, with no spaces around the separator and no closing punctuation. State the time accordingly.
22:52
